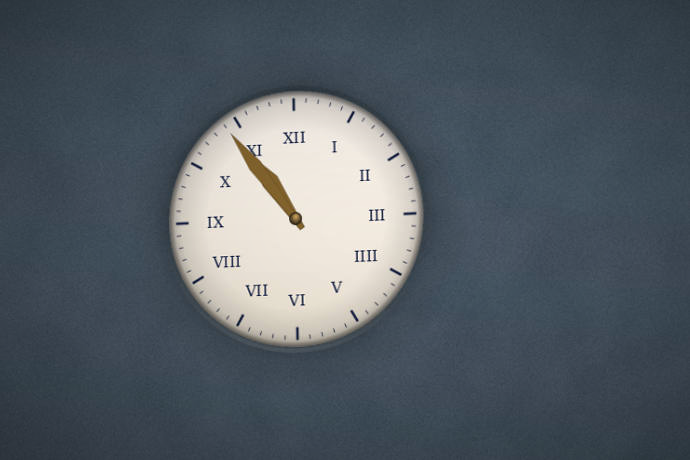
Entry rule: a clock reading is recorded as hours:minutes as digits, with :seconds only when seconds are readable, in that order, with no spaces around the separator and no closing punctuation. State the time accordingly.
10:54
